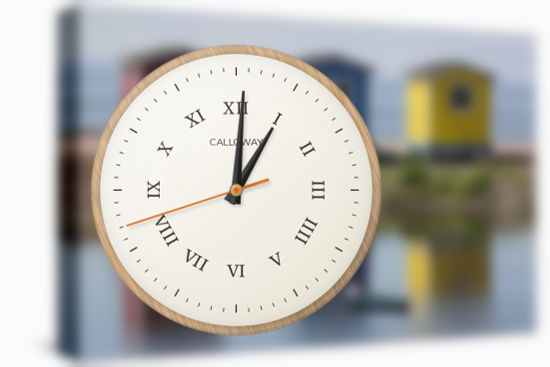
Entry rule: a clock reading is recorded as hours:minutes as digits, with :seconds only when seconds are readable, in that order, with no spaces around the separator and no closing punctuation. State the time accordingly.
1:00:42
